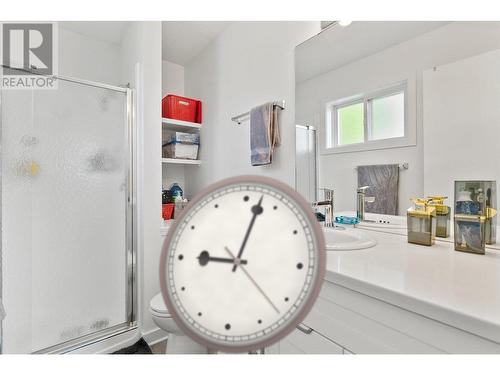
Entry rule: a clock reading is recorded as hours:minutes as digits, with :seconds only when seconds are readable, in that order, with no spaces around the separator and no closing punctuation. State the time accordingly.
9:02:22
